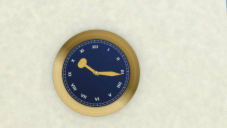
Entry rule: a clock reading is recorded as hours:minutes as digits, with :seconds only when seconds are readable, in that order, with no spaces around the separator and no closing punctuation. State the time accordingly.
10:16
